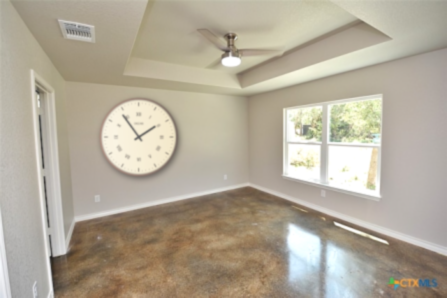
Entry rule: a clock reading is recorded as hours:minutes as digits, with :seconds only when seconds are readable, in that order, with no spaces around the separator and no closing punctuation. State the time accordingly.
1:54
